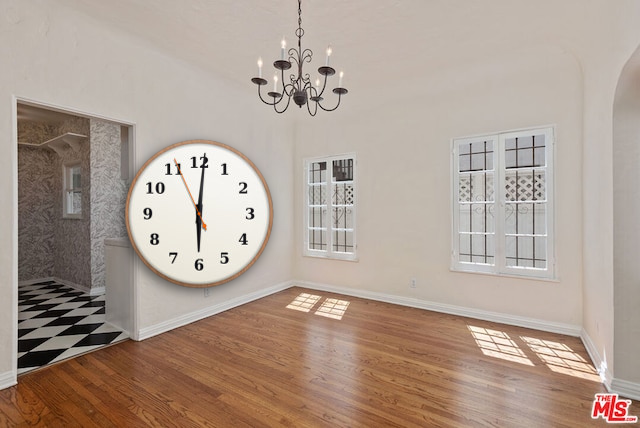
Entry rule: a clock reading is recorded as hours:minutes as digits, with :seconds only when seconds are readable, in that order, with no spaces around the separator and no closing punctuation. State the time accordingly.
6:00:56
